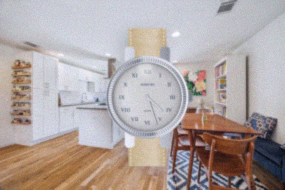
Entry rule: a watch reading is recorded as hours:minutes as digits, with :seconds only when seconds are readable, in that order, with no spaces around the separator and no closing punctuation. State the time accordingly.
4:27
